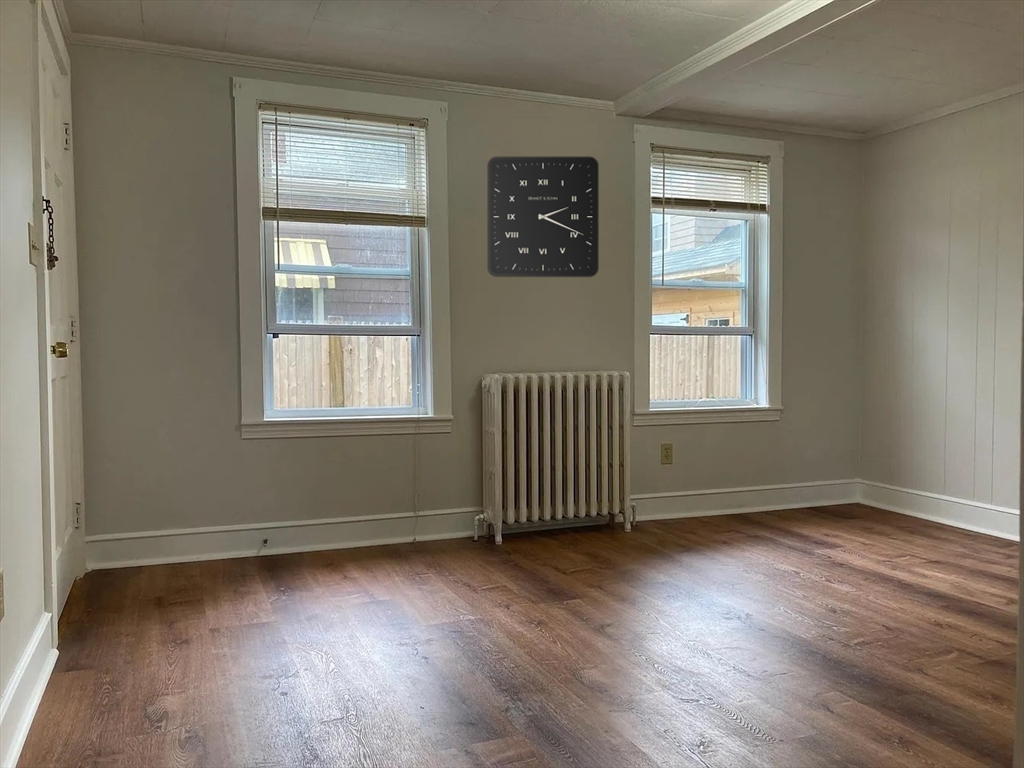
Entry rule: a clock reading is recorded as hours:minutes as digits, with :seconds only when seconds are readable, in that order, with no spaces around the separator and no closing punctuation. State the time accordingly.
2:19
